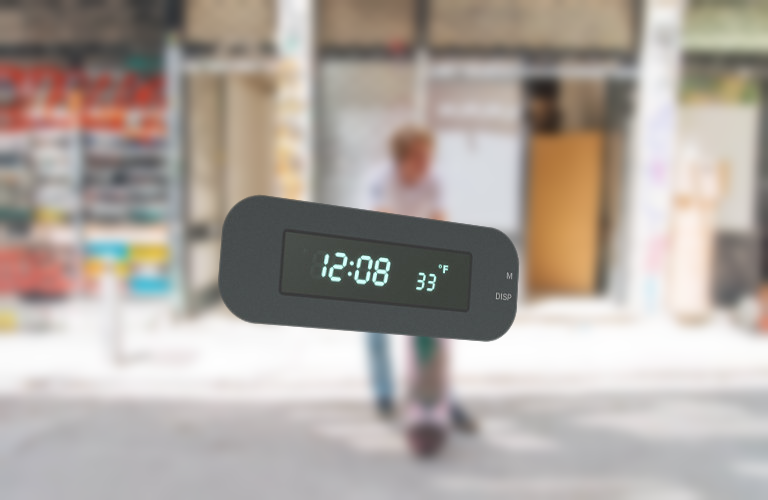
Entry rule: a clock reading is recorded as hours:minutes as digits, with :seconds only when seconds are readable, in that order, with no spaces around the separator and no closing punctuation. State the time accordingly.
12:08
